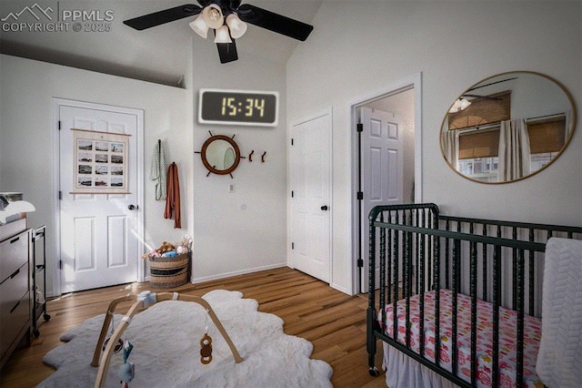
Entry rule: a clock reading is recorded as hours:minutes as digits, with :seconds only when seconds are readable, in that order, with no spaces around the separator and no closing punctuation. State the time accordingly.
15:34
